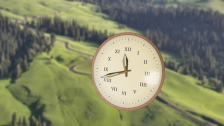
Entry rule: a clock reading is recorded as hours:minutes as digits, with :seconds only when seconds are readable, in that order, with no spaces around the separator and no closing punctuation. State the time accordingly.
11:42
